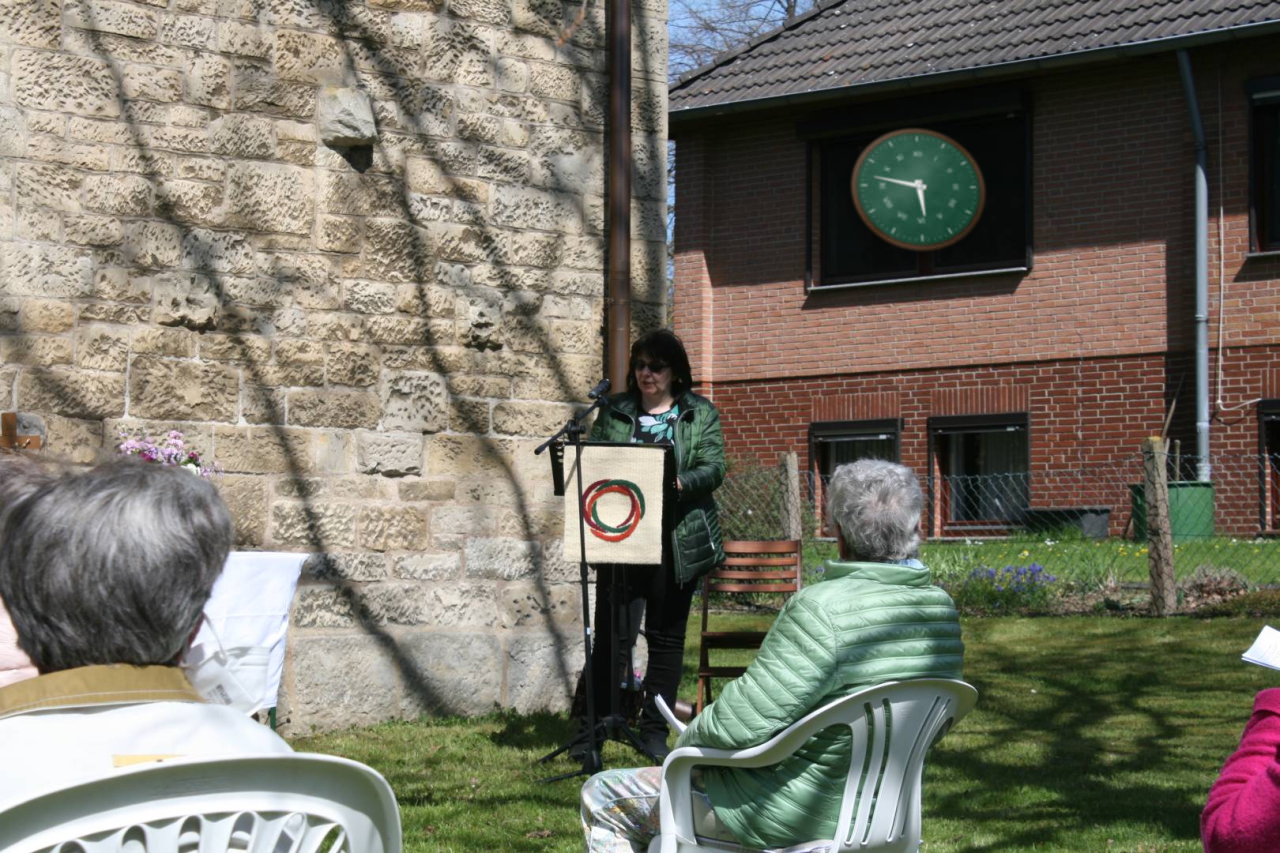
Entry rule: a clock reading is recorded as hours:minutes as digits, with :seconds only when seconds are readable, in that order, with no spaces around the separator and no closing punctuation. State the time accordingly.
5:47
